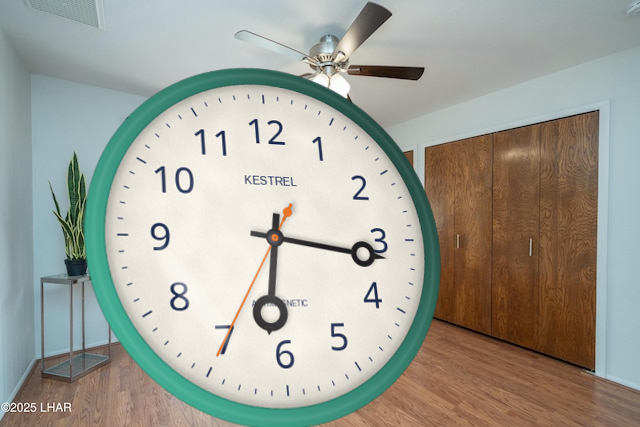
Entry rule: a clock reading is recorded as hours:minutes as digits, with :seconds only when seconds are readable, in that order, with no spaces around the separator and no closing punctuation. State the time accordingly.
6:16:35
